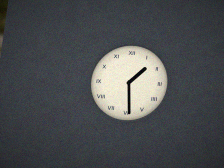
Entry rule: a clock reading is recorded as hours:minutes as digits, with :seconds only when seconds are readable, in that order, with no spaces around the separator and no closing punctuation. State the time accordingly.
1:29
